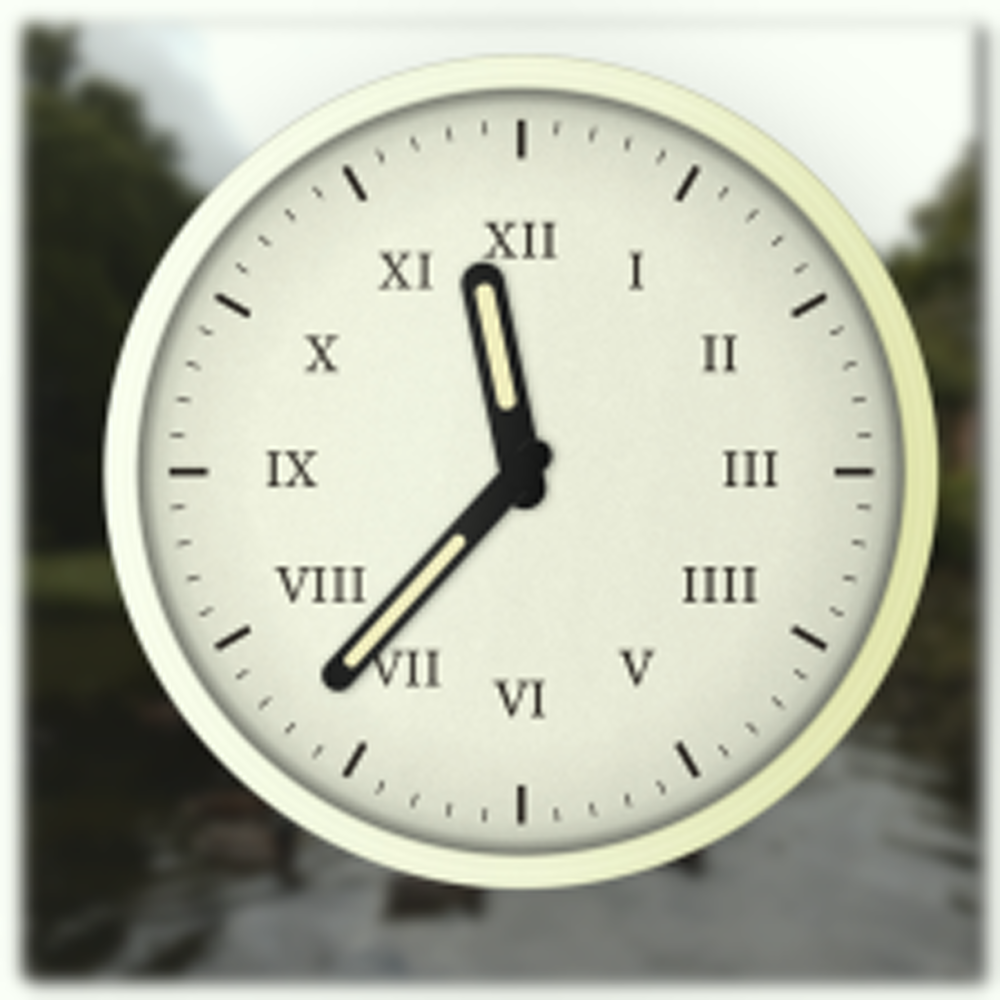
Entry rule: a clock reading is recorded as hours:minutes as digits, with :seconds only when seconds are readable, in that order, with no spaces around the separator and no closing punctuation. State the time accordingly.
11:37
